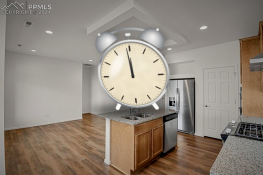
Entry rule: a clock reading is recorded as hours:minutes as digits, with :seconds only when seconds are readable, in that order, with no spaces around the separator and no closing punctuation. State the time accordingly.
11:59
